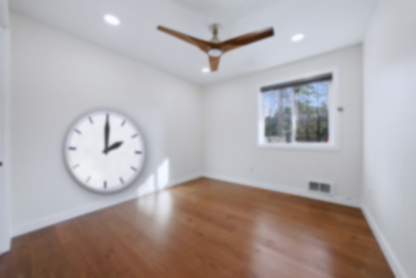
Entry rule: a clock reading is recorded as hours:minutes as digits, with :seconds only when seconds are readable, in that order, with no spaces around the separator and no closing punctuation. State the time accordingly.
2:00
